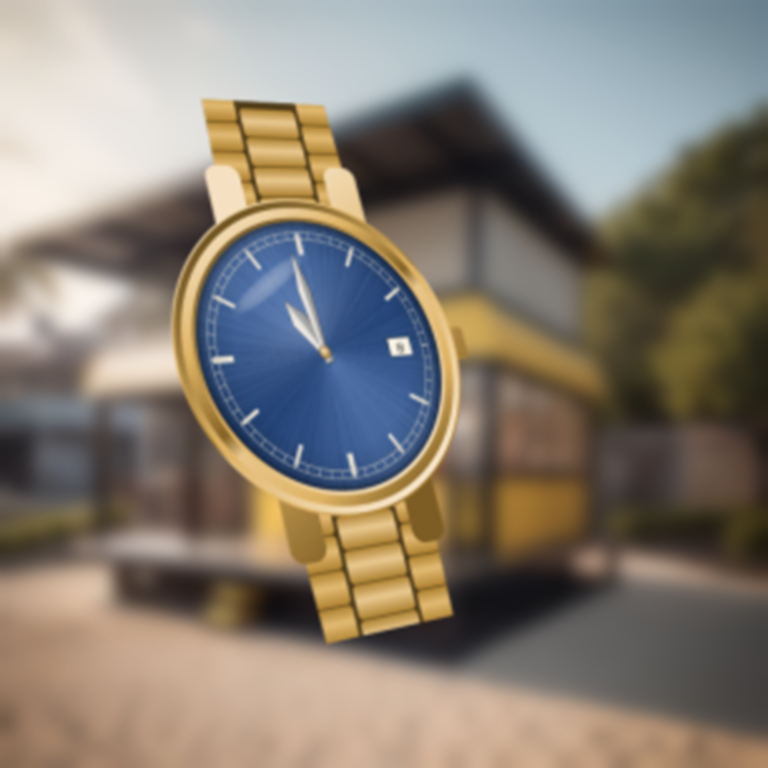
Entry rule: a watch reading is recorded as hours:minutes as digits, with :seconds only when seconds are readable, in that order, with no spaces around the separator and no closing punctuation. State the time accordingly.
10:59
